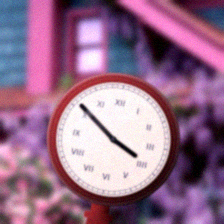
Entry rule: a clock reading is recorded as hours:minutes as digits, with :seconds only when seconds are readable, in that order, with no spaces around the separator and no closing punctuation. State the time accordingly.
3:51
